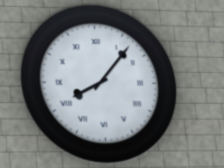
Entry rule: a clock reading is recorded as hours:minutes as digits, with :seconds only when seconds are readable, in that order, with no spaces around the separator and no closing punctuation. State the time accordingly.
8:07
